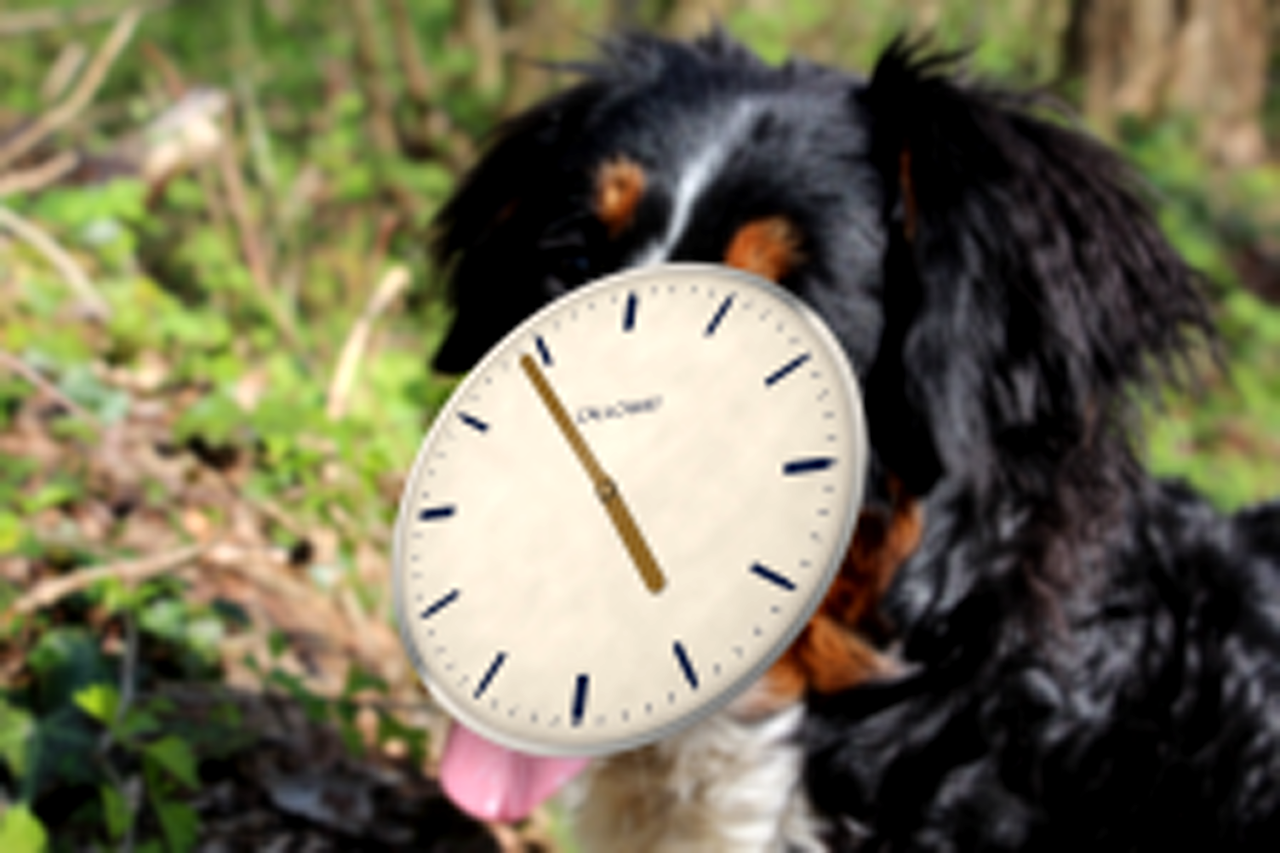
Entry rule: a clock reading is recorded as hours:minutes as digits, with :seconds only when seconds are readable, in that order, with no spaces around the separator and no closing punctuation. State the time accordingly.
4:54
